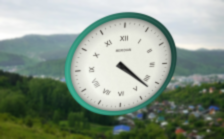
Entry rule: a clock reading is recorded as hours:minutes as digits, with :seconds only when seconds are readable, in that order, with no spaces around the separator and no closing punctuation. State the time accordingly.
4:22
